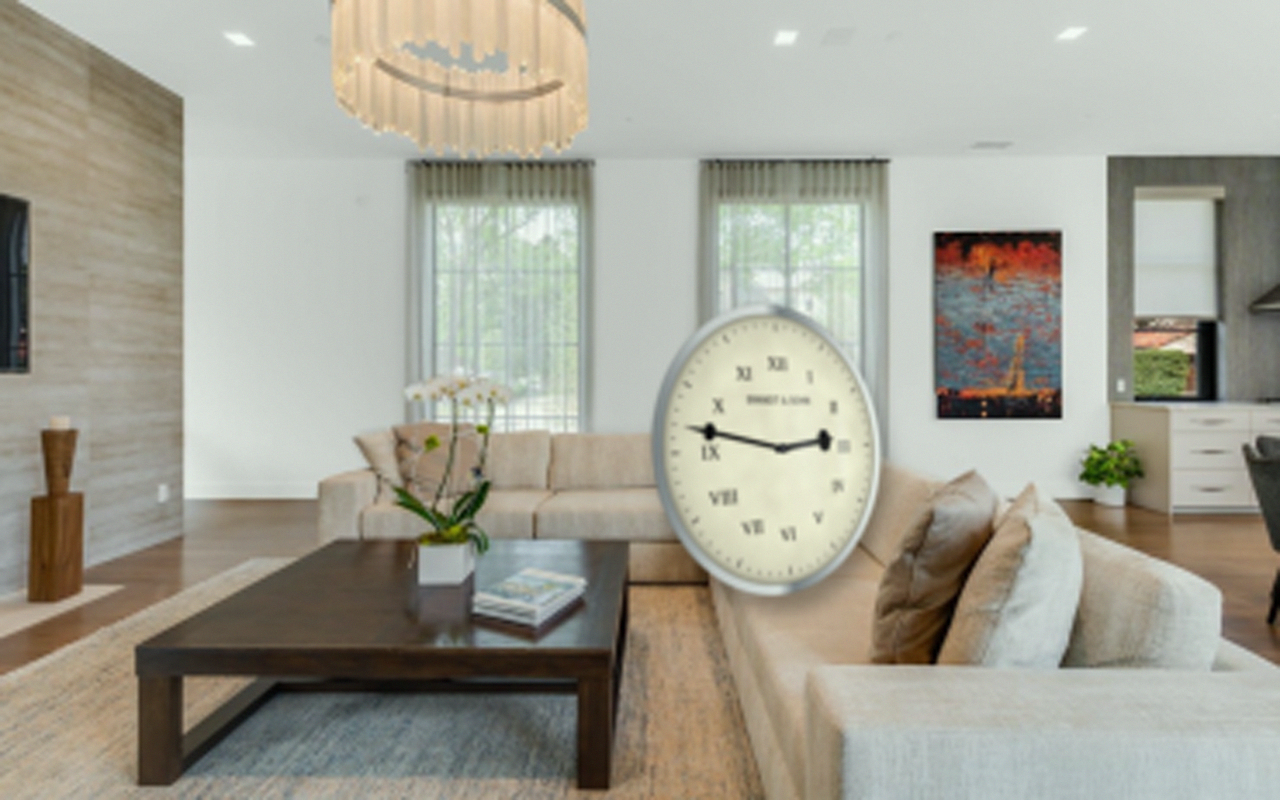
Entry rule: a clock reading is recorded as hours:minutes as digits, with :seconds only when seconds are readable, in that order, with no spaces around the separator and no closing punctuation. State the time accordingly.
2:47
